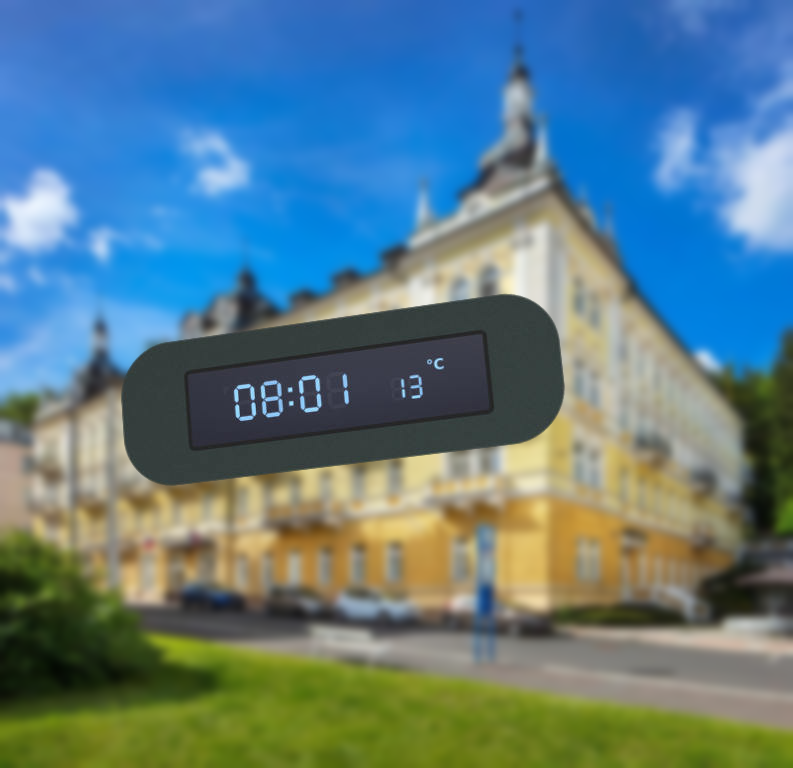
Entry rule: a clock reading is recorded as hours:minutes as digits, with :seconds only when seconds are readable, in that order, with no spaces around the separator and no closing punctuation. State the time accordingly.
8:01
